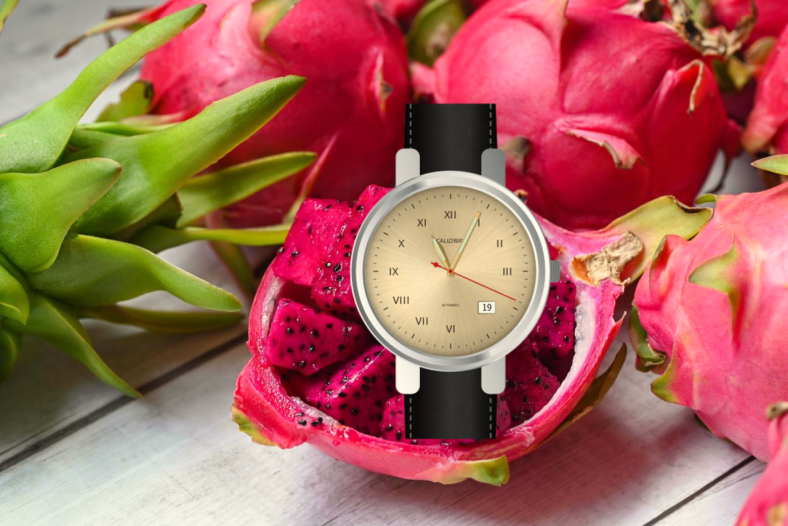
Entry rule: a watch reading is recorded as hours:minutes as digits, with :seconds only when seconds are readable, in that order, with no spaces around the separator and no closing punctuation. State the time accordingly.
11:04:19
